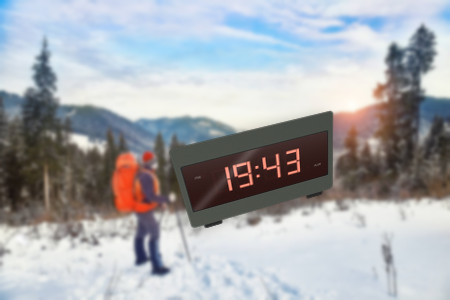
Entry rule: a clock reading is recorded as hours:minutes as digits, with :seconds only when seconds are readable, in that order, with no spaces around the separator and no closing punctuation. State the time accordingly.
19:43
